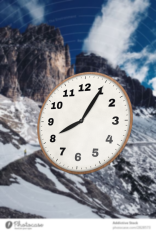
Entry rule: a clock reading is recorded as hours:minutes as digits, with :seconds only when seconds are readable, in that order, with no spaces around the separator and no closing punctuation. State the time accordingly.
8:05
